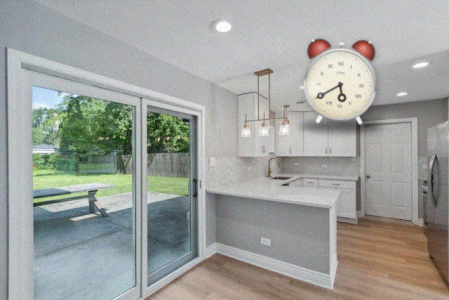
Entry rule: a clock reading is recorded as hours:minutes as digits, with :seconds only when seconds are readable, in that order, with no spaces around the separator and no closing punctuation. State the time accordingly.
5:40
